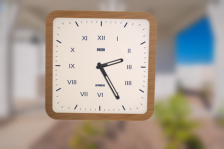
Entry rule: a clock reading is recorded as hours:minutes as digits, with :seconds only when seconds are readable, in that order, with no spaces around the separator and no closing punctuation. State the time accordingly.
2:25
